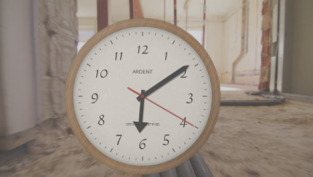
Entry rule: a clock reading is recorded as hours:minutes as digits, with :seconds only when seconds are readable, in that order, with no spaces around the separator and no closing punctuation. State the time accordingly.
6:09:20
